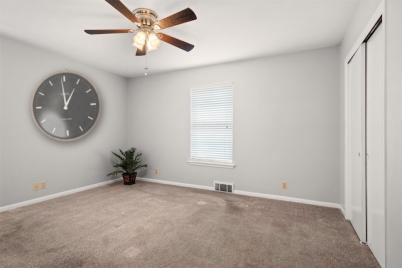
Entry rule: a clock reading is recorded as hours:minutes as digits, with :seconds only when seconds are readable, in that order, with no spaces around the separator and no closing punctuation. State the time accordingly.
12:59
